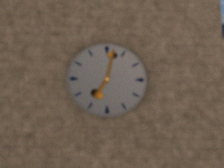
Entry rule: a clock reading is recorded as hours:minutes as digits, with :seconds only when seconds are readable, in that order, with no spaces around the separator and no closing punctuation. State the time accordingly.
7:02
